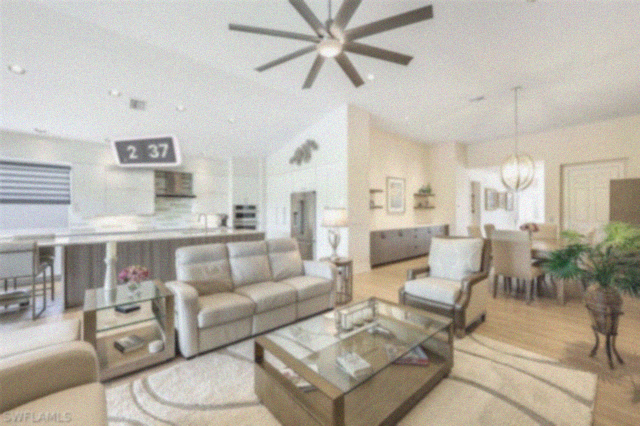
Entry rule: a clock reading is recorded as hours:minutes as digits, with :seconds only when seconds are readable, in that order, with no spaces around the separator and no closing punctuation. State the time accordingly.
2:37
